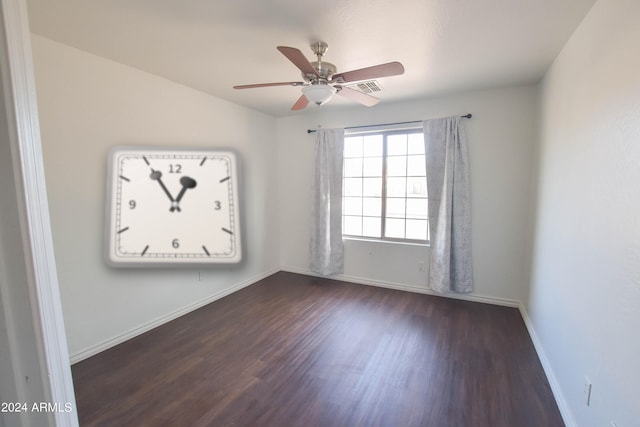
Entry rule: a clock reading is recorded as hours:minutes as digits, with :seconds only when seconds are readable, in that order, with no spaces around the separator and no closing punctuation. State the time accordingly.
12:55
